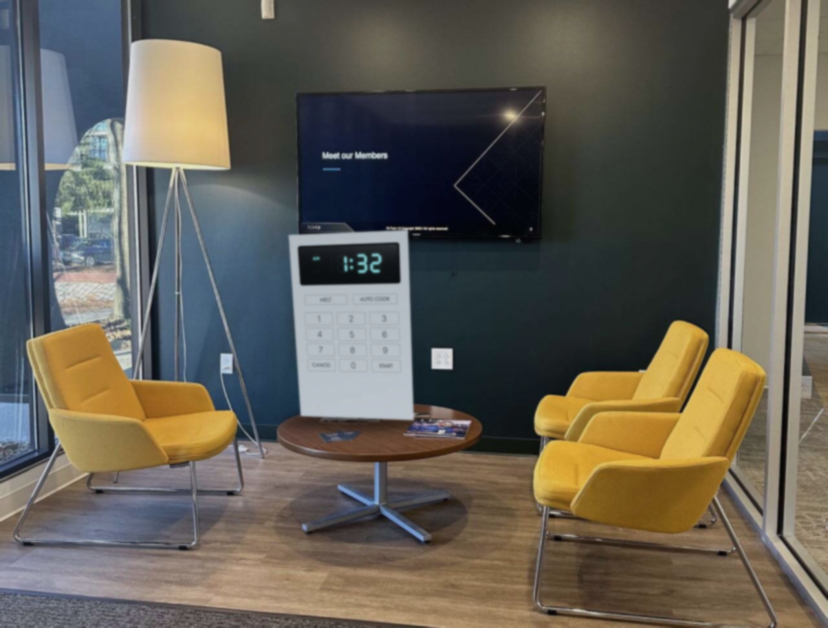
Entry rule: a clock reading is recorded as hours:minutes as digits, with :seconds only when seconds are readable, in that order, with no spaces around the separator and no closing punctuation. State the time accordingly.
1:32
